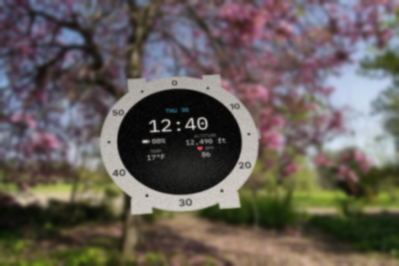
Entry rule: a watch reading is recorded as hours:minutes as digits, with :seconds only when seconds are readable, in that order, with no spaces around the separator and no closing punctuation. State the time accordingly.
12:40
